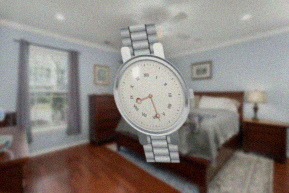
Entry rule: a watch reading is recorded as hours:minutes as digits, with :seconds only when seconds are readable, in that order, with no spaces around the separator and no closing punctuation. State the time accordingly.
8:28
